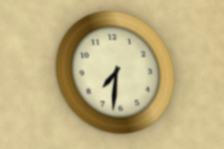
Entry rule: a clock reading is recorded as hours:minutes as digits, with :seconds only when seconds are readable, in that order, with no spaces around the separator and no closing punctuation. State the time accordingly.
7:32
